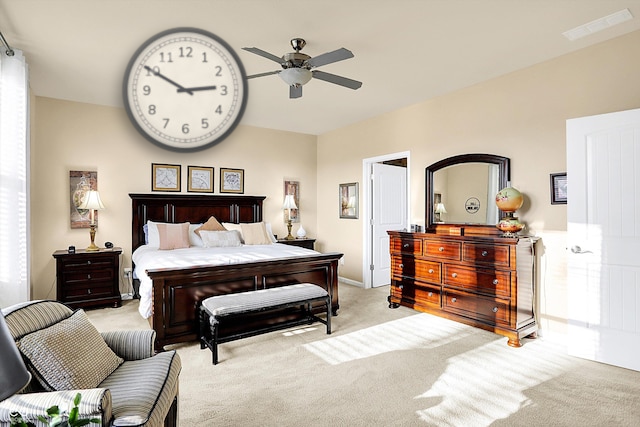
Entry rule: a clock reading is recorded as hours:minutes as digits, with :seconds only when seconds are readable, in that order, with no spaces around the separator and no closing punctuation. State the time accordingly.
2:50
